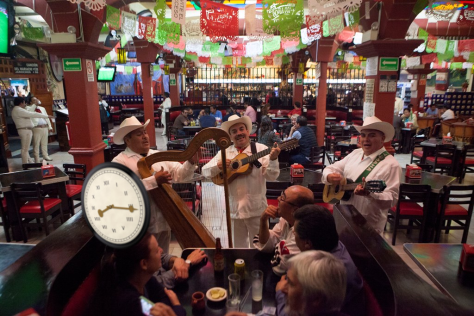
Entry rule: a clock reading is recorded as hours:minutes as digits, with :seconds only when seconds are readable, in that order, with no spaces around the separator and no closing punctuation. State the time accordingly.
8:16
